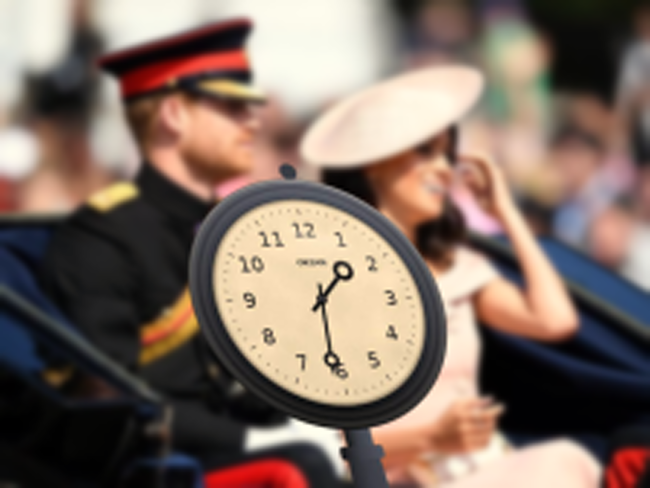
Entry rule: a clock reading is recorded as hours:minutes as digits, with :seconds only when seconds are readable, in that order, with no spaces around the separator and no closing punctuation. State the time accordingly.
1:31
